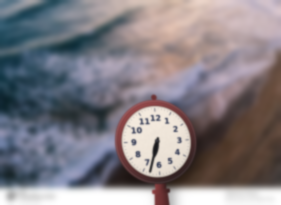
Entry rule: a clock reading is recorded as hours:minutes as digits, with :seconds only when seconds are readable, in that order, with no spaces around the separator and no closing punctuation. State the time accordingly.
6:33
